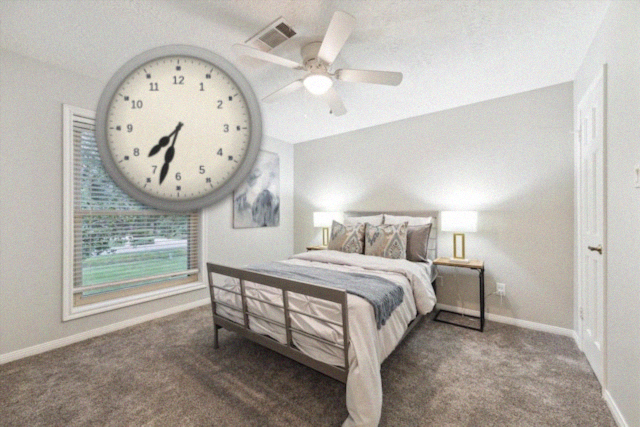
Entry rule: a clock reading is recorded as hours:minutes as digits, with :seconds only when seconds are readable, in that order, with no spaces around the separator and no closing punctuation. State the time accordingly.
7:33
